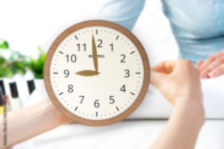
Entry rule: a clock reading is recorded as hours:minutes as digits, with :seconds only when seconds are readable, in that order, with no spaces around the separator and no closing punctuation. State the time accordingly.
8:59
